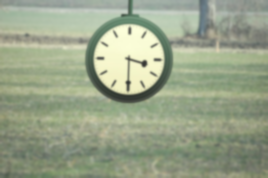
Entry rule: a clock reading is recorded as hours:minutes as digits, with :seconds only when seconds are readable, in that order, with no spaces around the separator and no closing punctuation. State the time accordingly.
3:30
